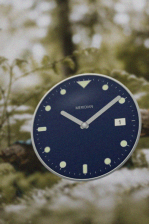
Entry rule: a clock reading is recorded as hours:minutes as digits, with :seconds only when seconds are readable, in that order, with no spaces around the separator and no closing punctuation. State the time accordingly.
10:09
